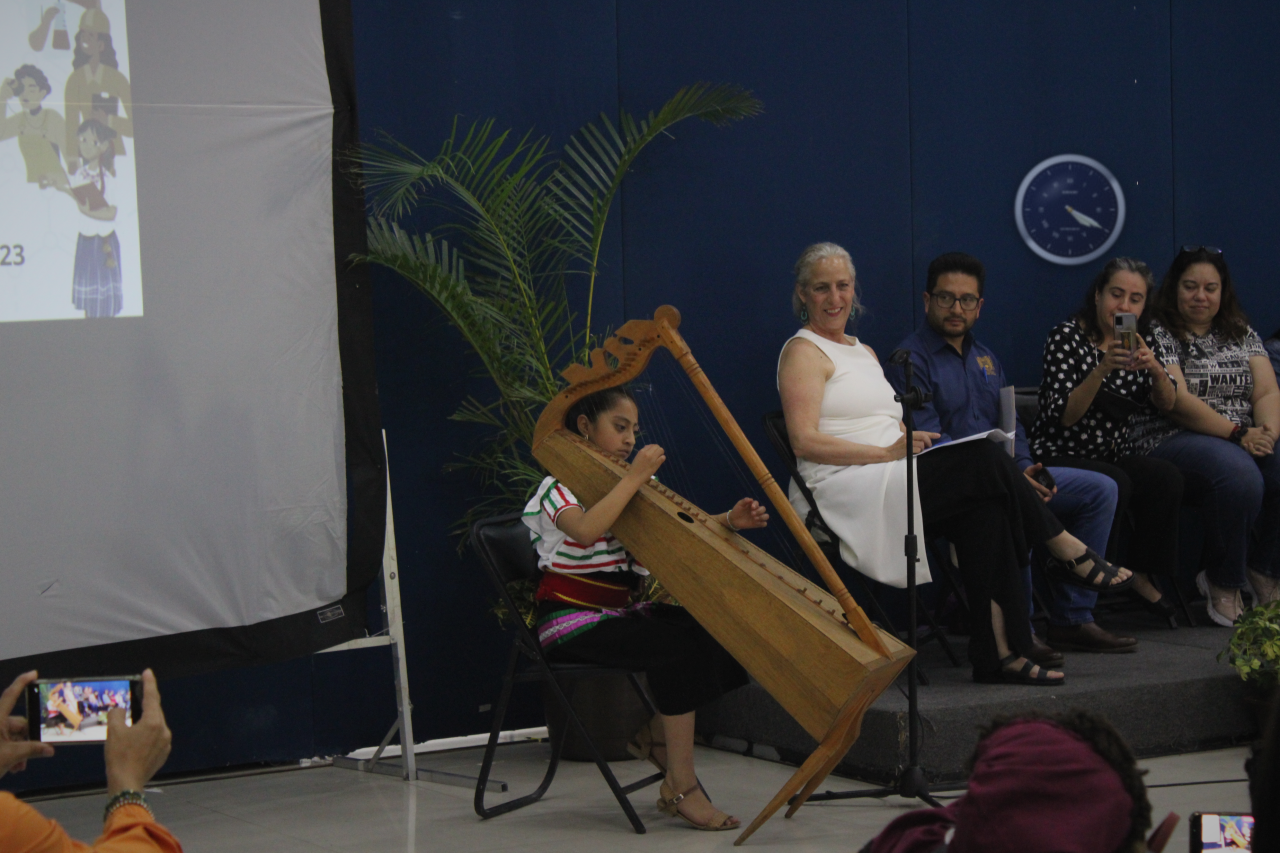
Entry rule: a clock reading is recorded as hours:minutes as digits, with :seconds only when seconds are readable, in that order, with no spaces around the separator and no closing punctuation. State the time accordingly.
4:20
